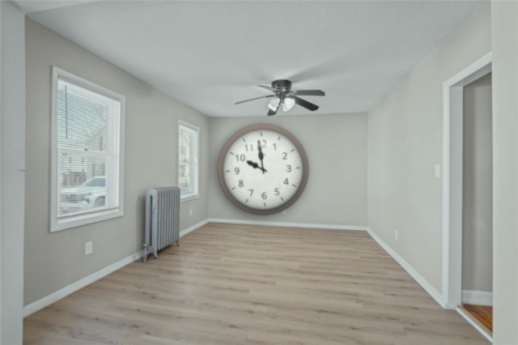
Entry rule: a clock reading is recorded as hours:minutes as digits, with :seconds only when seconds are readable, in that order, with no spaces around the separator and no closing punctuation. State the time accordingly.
9:59
